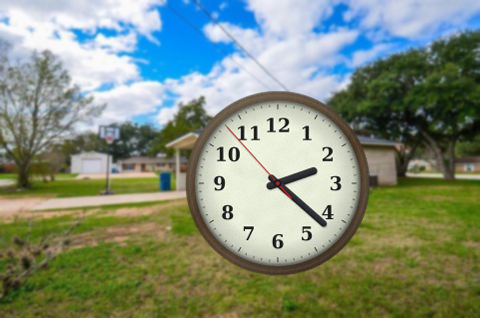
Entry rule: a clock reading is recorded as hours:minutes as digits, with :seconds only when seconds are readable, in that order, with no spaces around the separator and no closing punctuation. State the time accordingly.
2:21:53
